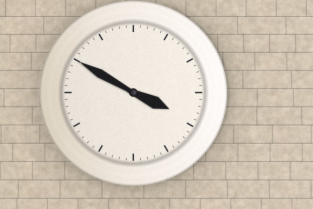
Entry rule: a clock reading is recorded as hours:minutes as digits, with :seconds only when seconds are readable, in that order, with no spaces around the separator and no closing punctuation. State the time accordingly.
3:50
